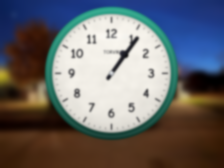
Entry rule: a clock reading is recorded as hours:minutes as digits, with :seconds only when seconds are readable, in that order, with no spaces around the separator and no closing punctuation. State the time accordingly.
1:06
